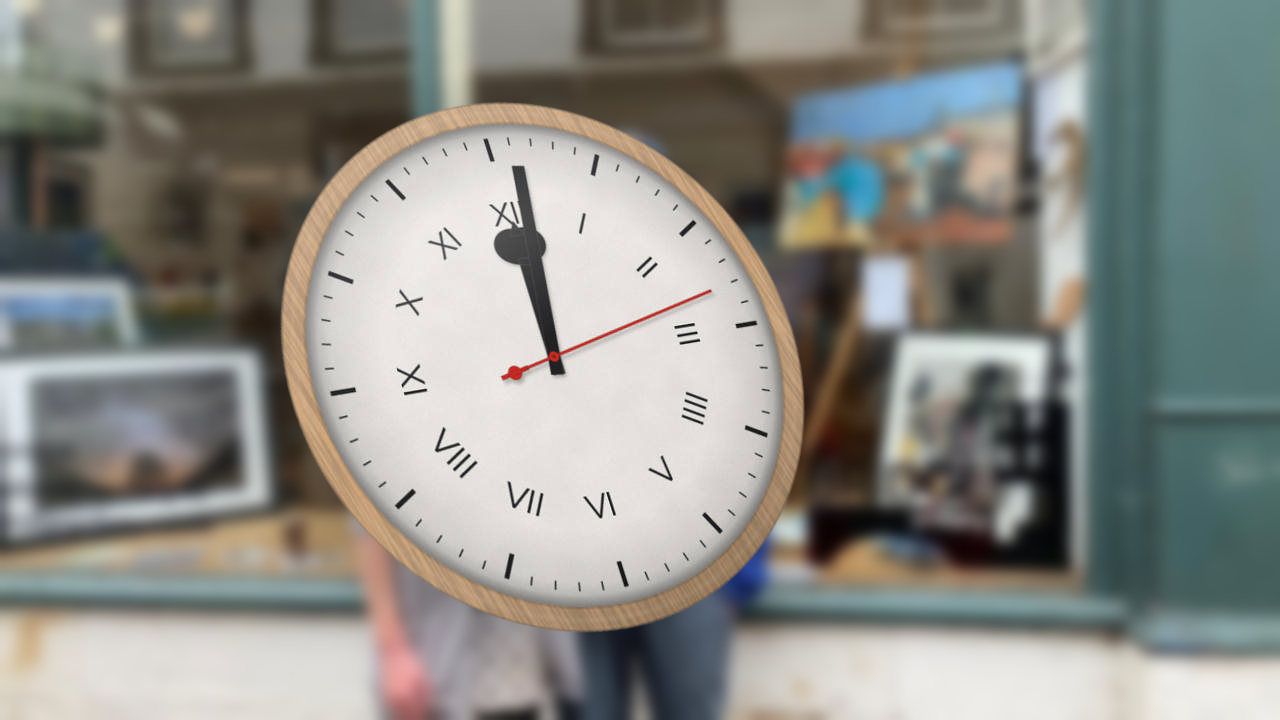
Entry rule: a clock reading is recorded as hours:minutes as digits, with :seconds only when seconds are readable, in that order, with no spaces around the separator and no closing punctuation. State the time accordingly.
12:01:13
